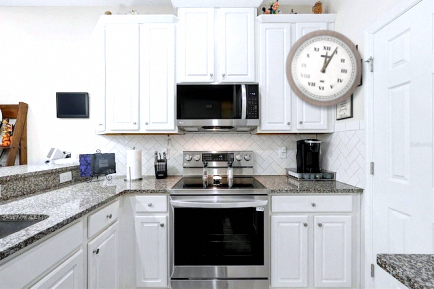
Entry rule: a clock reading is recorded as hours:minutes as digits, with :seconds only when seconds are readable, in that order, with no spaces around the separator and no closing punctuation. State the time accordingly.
12:04
